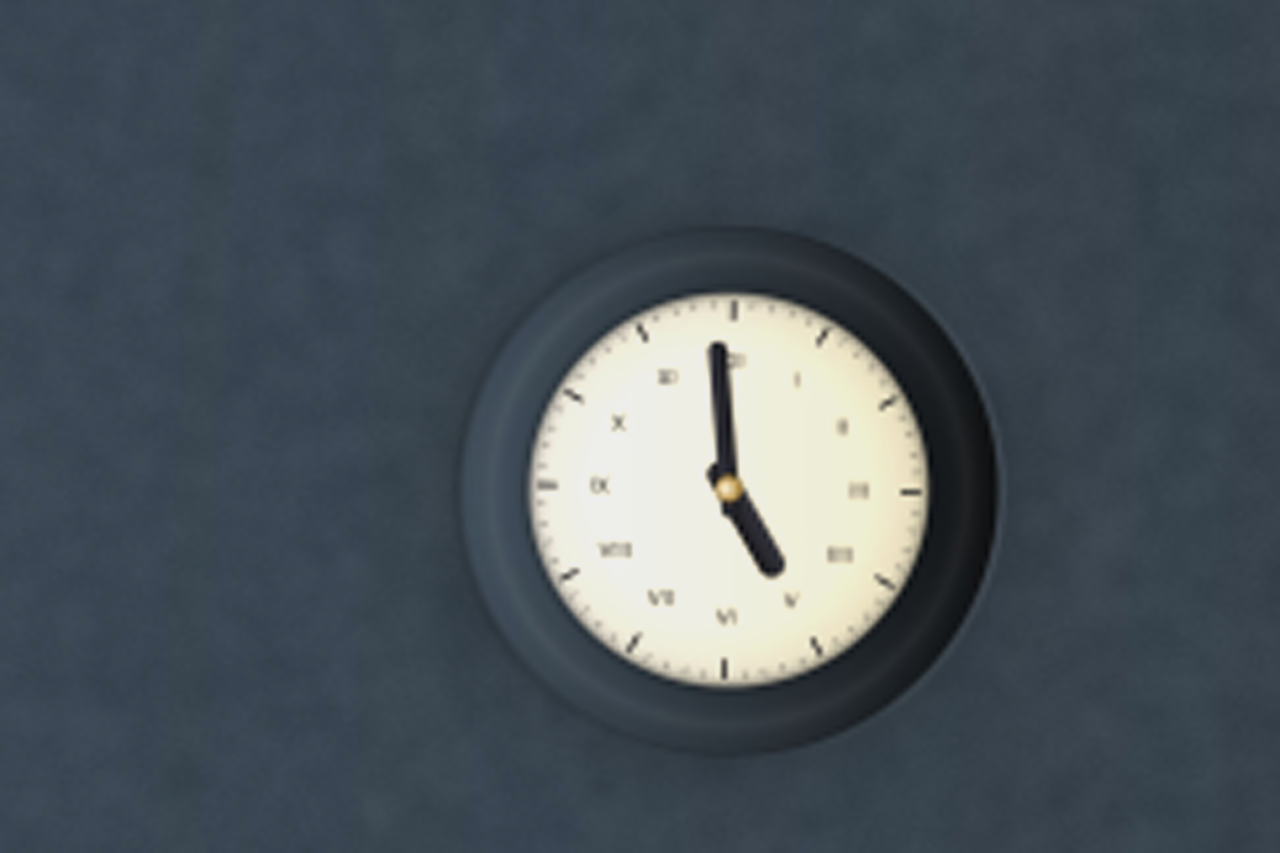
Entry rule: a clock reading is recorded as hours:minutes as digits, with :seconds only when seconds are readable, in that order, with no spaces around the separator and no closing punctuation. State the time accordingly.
4:59
